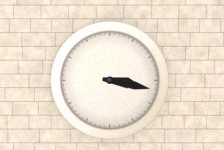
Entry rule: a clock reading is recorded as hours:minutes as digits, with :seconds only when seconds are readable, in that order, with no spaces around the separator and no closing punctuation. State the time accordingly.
3:17
